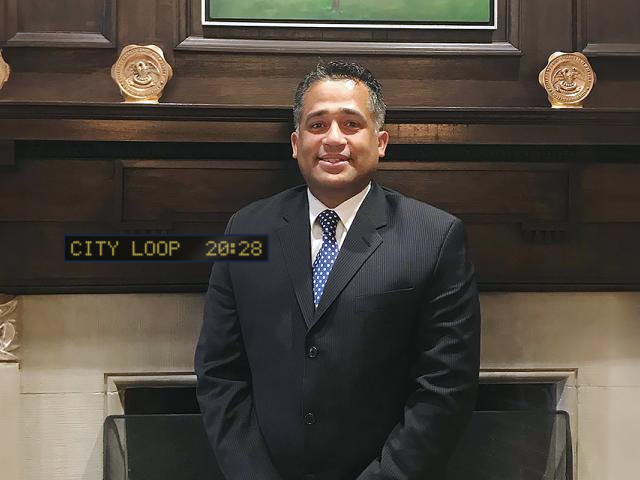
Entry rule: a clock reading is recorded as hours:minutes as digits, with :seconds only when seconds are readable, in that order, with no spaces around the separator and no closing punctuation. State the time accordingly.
20:28
